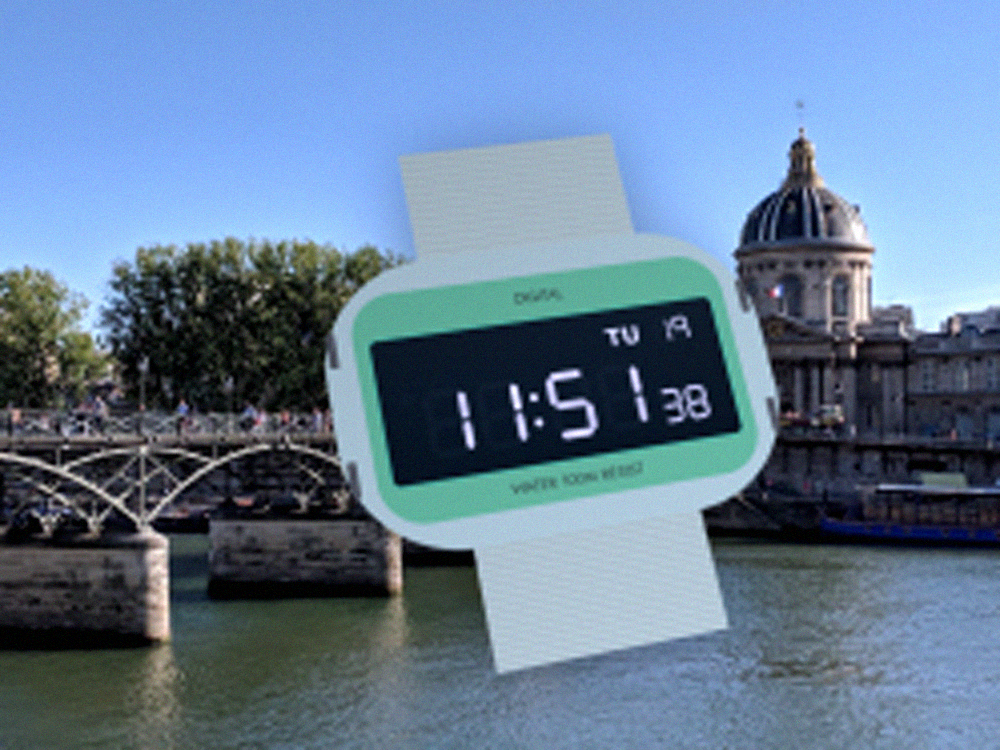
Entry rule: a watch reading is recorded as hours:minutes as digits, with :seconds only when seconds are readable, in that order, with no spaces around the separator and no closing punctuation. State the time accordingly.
11:51:38
